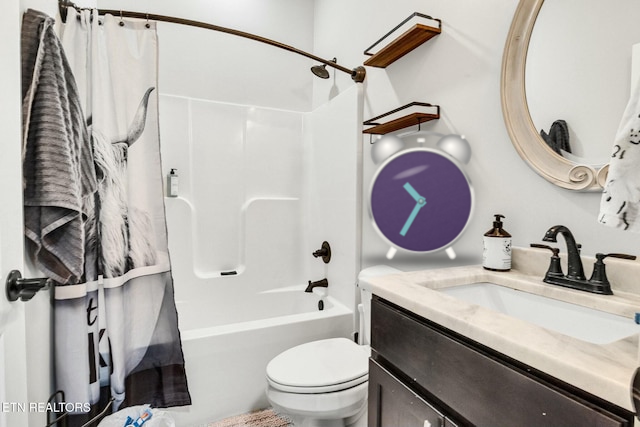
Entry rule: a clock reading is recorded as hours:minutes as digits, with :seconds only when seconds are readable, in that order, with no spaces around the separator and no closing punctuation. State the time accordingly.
10:35
